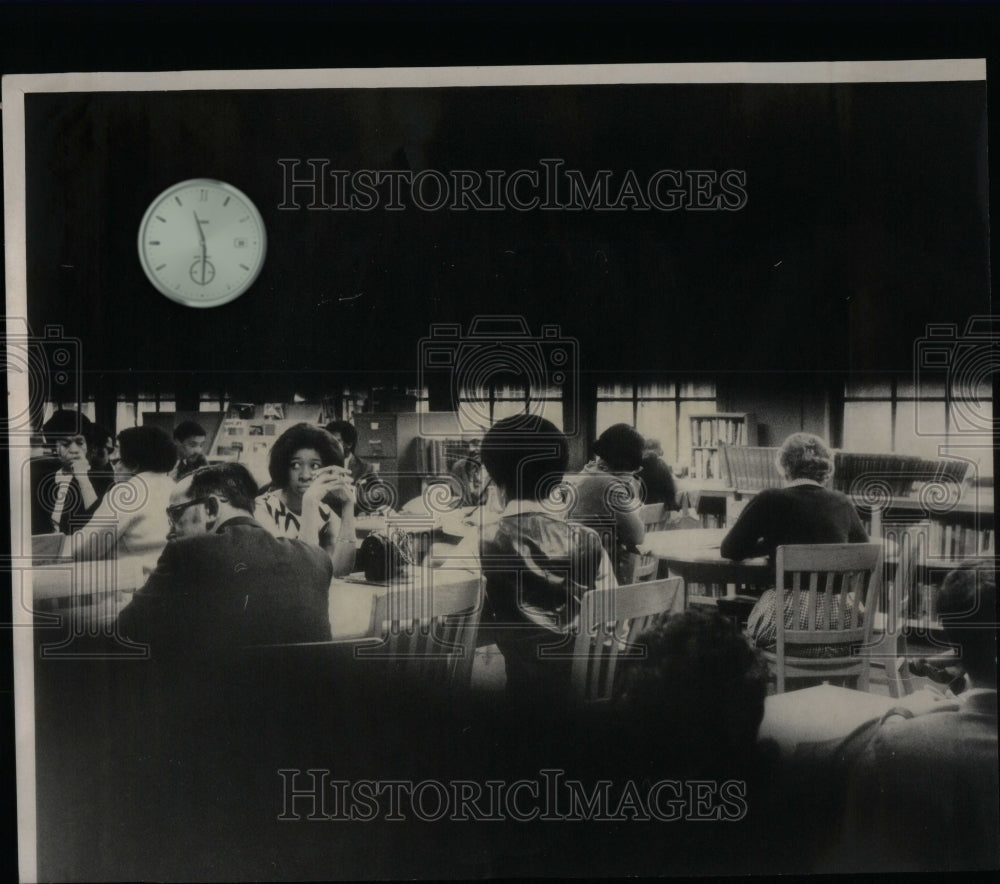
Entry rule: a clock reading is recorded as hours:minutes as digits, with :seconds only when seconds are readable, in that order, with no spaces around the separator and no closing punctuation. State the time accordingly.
11:30
